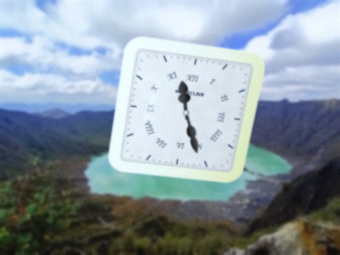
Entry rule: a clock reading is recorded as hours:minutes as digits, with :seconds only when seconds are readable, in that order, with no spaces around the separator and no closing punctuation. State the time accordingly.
11:26
